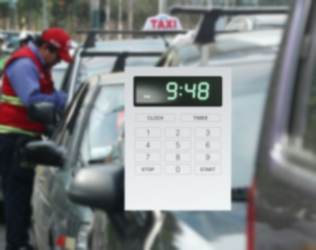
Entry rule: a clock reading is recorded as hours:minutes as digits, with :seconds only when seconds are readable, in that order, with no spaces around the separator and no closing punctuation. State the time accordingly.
9:48
